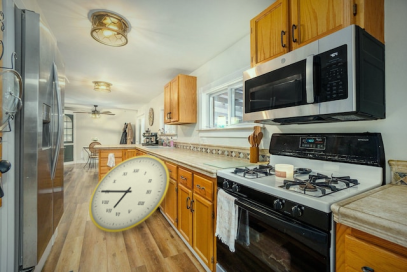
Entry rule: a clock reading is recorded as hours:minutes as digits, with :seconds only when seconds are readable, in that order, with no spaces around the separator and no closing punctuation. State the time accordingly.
6:45
